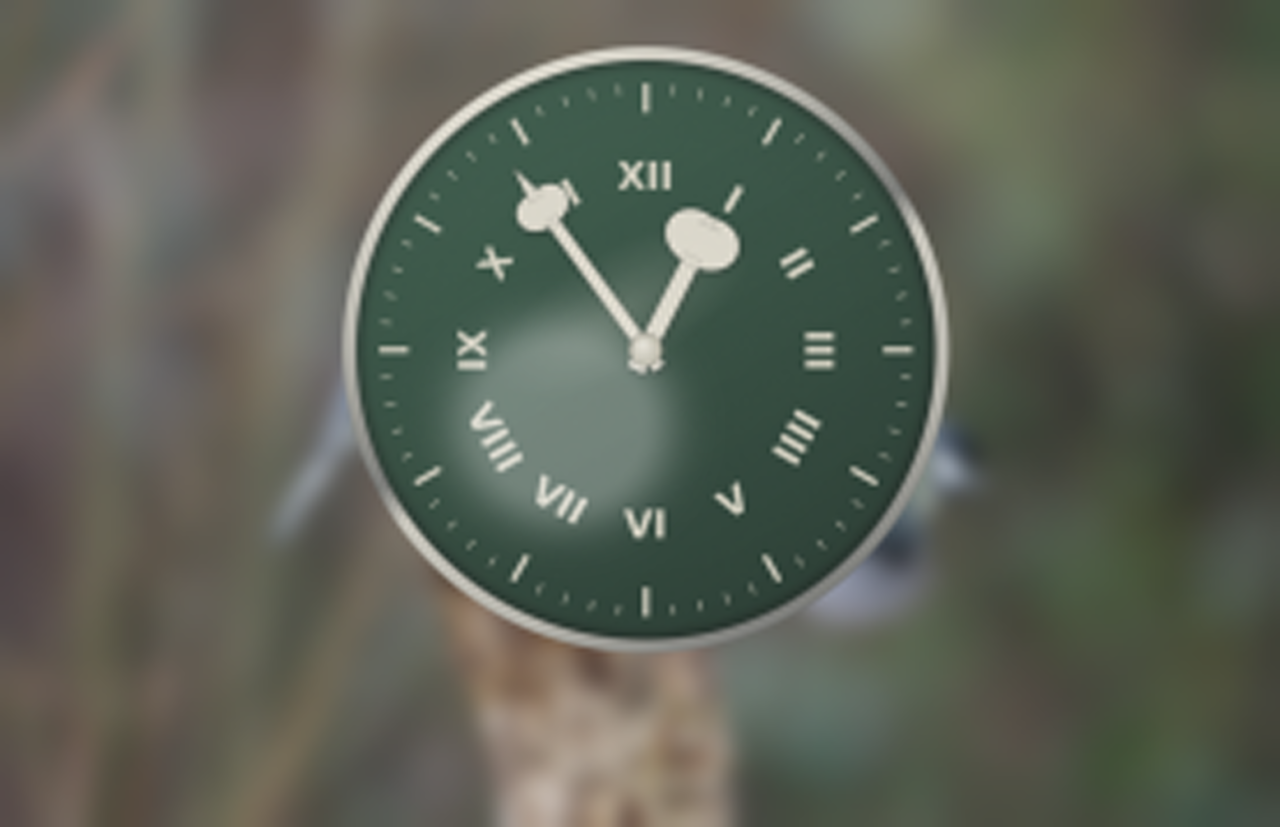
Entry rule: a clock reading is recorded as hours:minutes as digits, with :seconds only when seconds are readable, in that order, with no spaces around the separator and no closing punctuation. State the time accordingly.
12:54
